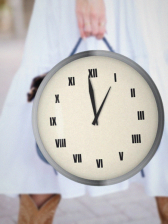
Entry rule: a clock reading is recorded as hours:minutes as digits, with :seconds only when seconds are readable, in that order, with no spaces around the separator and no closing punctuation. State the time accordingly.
12:59
